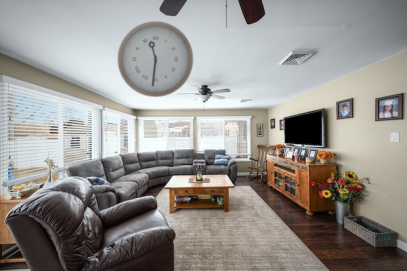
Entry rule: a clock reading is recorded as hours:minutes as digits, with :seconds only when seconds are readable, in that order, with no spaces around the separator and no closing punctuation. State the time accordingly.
11:31
